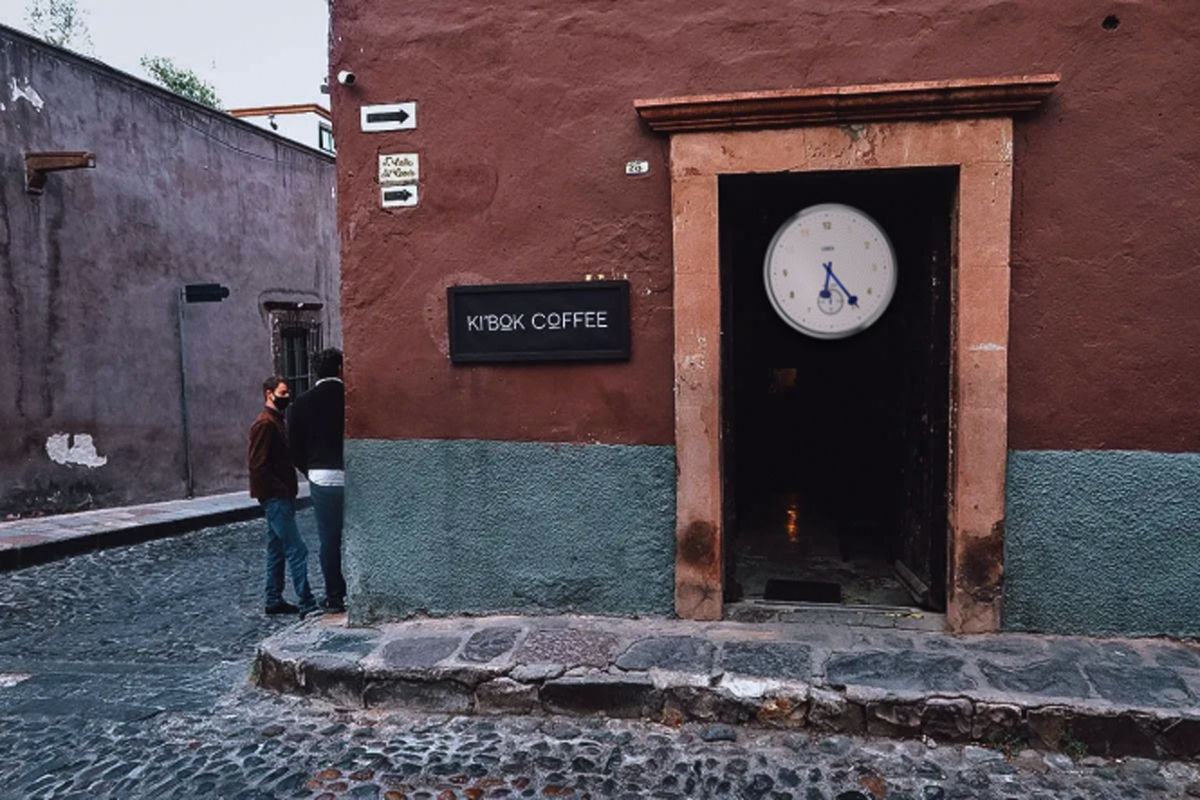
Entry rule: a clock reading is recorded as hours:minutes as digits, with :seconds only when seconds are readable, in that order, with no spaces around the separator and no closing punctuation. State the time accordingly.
6:24
